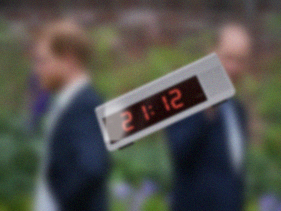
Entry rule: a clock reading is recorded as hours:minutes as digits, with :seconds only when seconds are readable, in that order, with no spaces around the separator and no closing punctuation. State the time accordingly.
21:12
